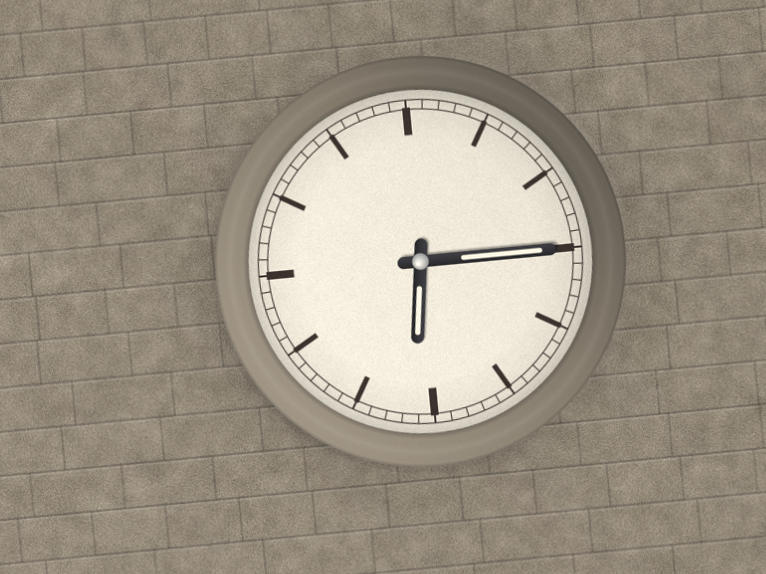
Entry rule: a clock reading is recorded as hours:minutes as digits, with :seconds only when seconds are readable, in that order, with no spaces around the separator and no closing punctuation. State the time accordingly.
6:15
